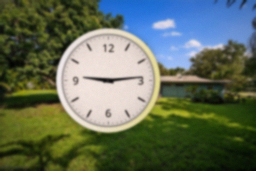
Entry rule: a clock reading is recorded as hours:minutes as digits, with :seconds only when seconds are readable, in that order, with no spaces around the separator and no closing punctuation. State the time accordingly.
9:14
